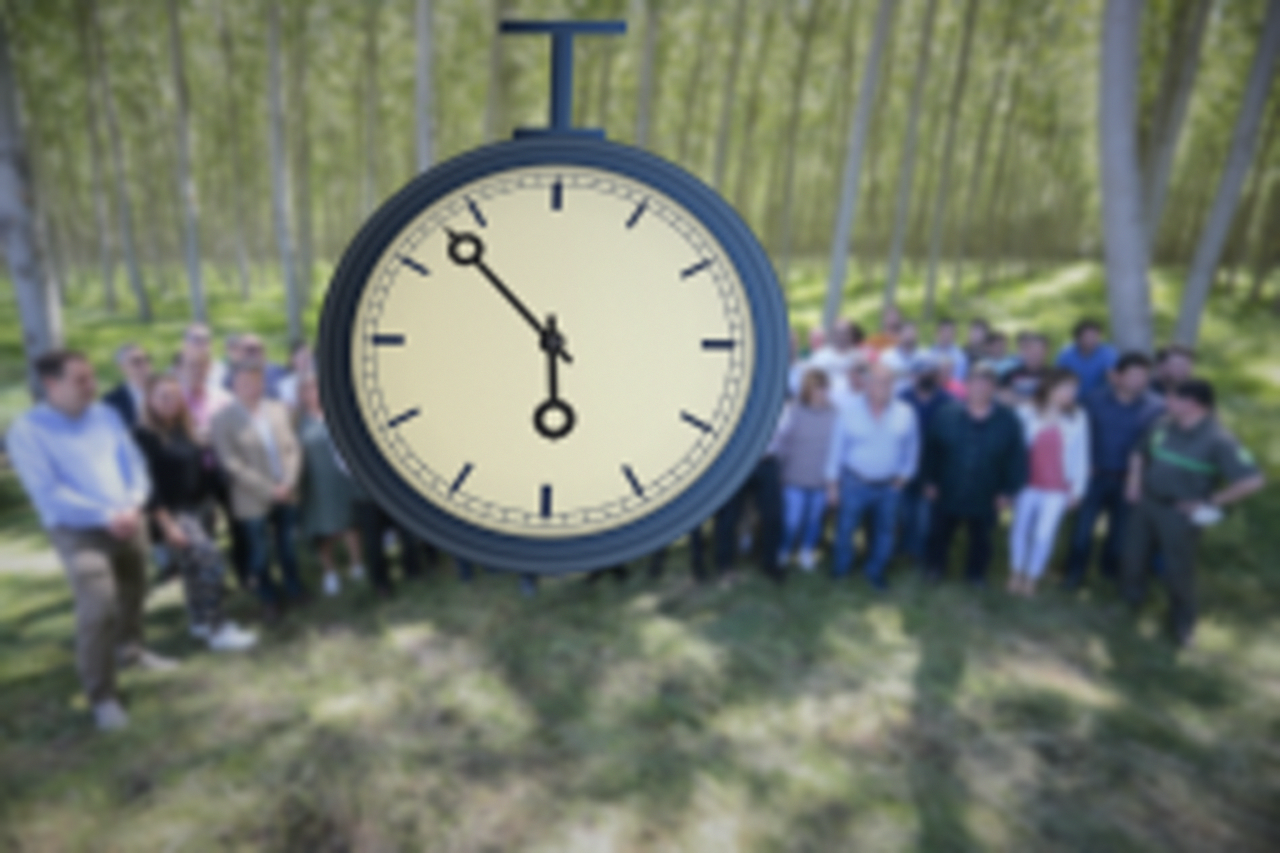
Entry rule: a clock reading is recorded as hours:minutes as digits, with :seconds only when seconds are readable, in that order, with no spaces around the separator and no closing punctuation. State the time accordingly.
5:53
